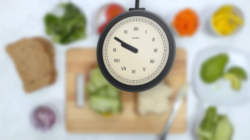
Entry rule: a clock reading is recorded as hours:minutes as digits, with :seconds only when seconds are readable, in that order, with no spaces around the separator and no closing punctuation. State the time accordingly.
9:50
